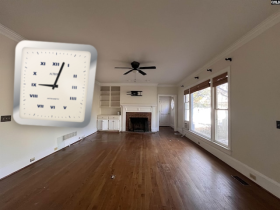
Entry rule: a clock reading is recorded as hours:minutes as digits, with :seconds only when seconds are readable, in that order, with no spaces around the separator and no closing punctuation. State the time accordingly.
9:03
